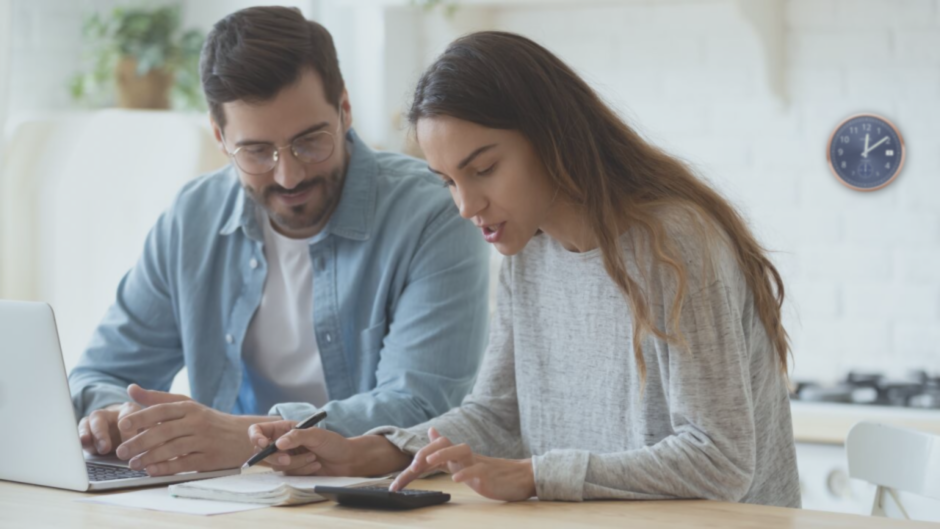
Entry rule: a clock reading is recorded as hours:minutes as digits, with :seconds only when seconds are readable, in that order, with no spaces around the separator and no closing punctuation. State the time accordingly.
12:09
